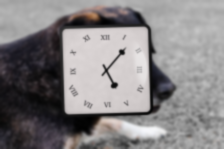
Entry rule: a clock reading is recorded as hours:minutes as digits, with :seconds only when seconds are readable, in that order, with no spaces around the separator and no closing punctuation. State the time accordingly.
5:07
